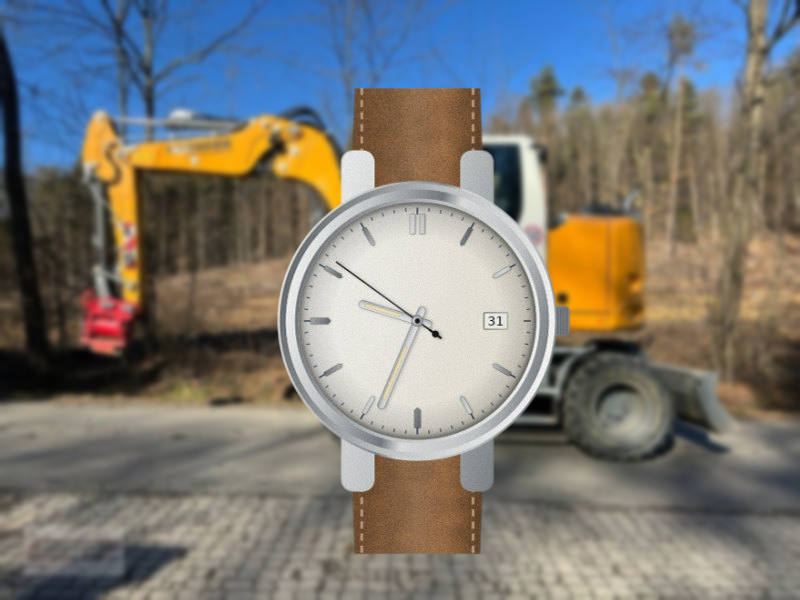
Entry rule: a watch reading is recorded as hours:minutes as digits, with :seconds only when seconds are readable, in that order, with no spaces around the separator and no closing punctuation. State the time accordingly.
9:33:51
